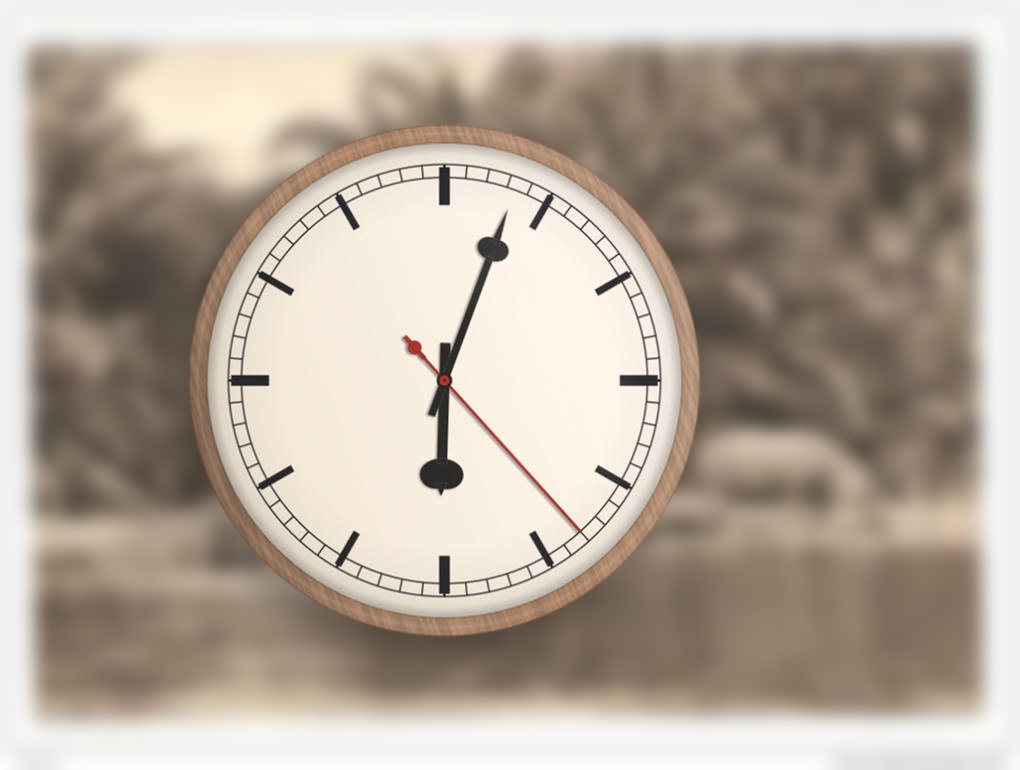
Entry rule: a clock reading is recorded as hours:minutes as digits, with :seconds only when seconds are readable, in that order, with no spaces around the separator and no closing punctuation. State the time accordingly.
6:03:23
